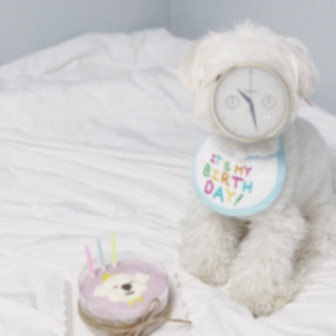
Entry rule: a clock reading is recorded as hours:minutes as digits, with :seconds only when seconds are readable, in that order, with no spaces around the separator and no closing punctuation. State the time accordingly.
10:28
